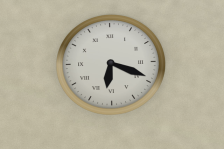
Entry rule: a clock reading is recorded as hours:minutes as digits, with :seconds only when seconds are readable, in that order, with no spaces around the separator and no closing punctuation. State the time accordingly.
6:19
